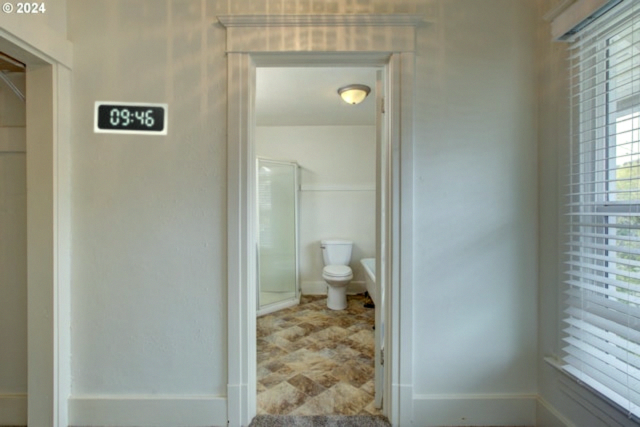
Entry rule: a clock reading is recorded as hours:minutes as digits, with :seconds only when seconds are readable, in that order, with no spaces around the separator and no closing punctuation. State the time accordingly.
9:46
